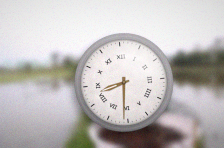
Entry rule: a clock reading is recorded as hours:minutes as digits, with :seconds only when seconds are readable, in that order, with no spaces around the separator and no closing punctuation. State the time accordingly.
8:31
